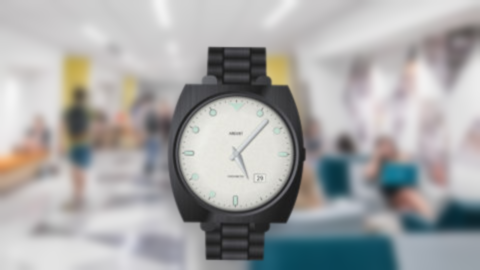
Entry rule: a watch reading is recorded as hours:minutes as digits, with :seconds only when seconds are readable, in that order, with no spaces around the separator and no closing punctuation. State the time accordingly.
5:07
